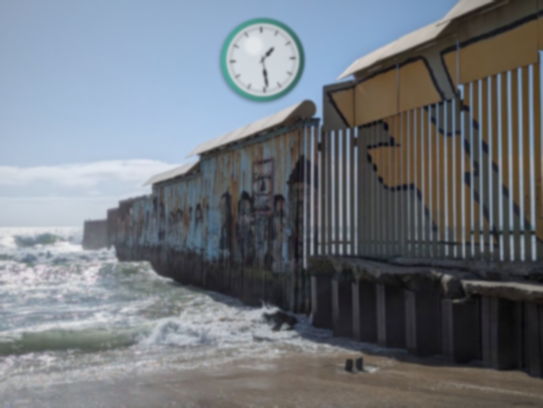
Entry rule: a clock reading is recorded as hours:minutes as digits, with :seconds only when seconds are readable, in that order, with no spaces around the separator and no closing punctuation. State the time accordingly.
1:29
